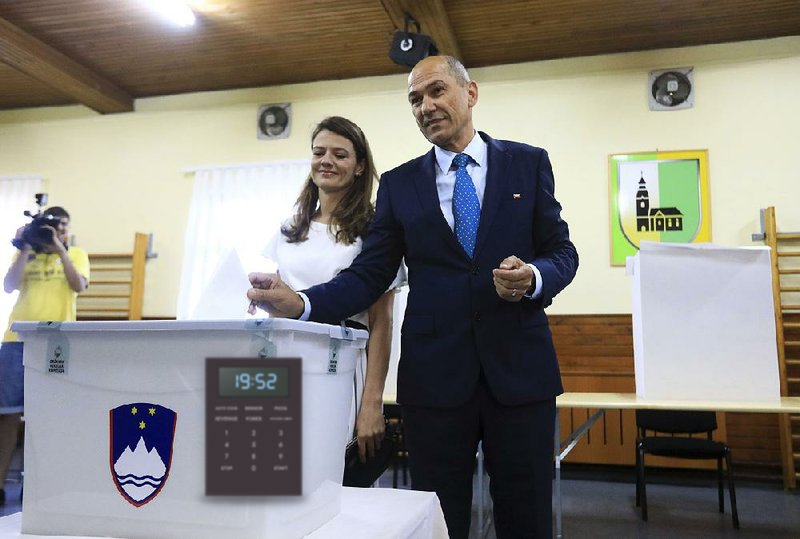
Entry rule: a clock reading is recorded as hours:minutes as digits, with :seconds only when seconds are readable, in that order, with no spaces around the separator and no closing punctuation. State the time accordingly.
19:52
